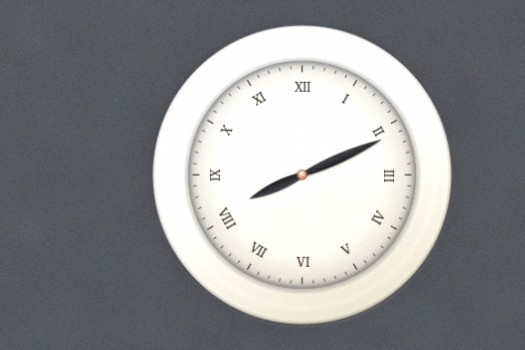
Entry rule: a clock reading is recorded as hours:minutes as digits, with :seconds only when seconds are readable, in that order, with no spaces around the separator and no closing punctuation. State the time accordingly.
8:11
